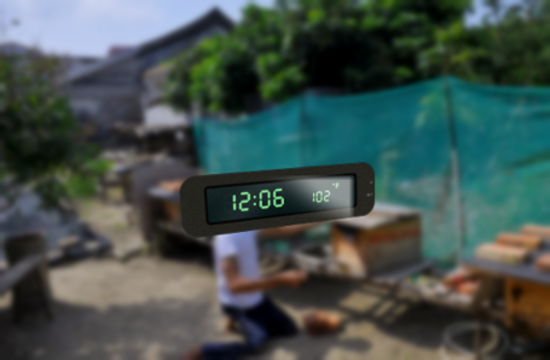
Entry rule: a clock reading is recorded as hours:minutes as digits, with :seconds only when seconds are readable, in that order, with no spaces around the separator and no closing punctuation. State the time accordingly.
12:06
